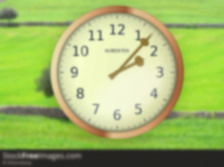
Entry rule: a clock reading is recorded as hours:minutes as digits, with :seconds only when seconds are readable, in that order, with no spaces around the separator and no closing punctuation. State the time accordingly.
2:07
